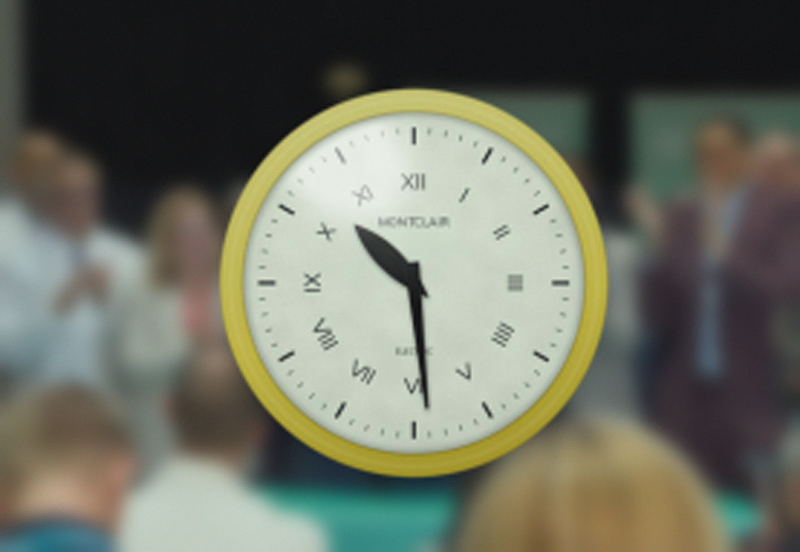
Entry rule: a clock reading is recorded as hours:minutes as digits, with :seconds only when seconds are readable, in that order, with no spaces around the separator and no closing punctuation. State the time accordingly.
10:29
